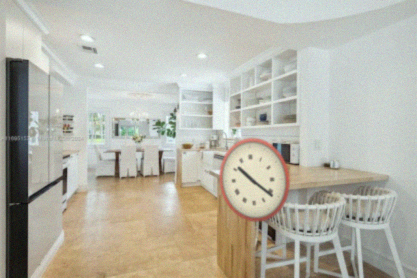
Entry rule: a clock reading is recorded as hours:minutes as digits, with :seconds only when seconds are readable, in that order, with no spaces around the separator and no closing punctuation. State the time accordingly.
10:21
